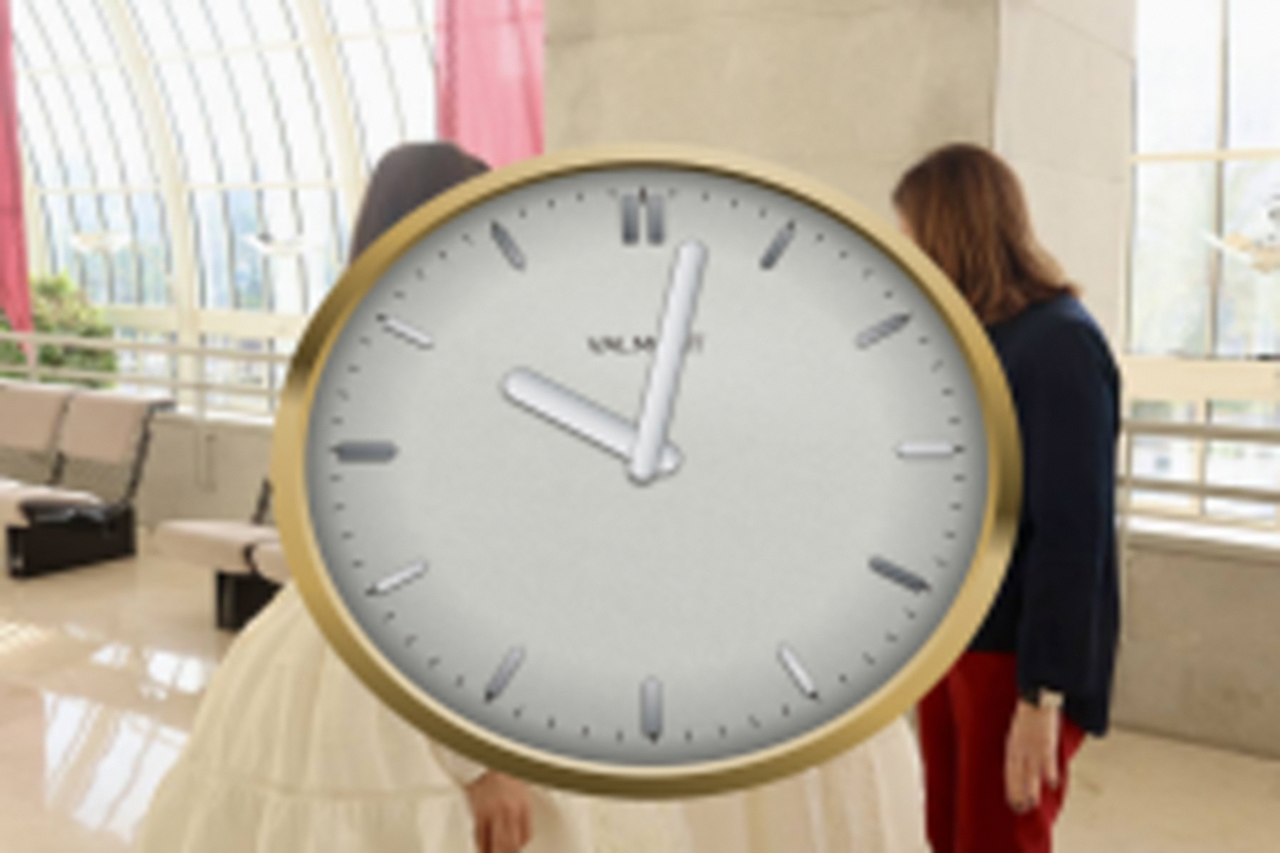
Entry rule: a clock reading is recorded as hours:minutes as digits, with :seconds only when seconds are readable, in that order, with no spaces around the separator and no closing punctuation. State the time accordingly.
10:02
